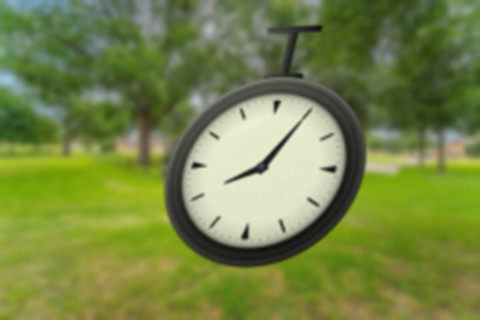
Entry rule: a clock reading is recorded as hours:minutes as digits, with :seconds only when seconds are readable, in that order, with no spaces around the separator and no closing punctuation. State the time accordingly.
8:05
